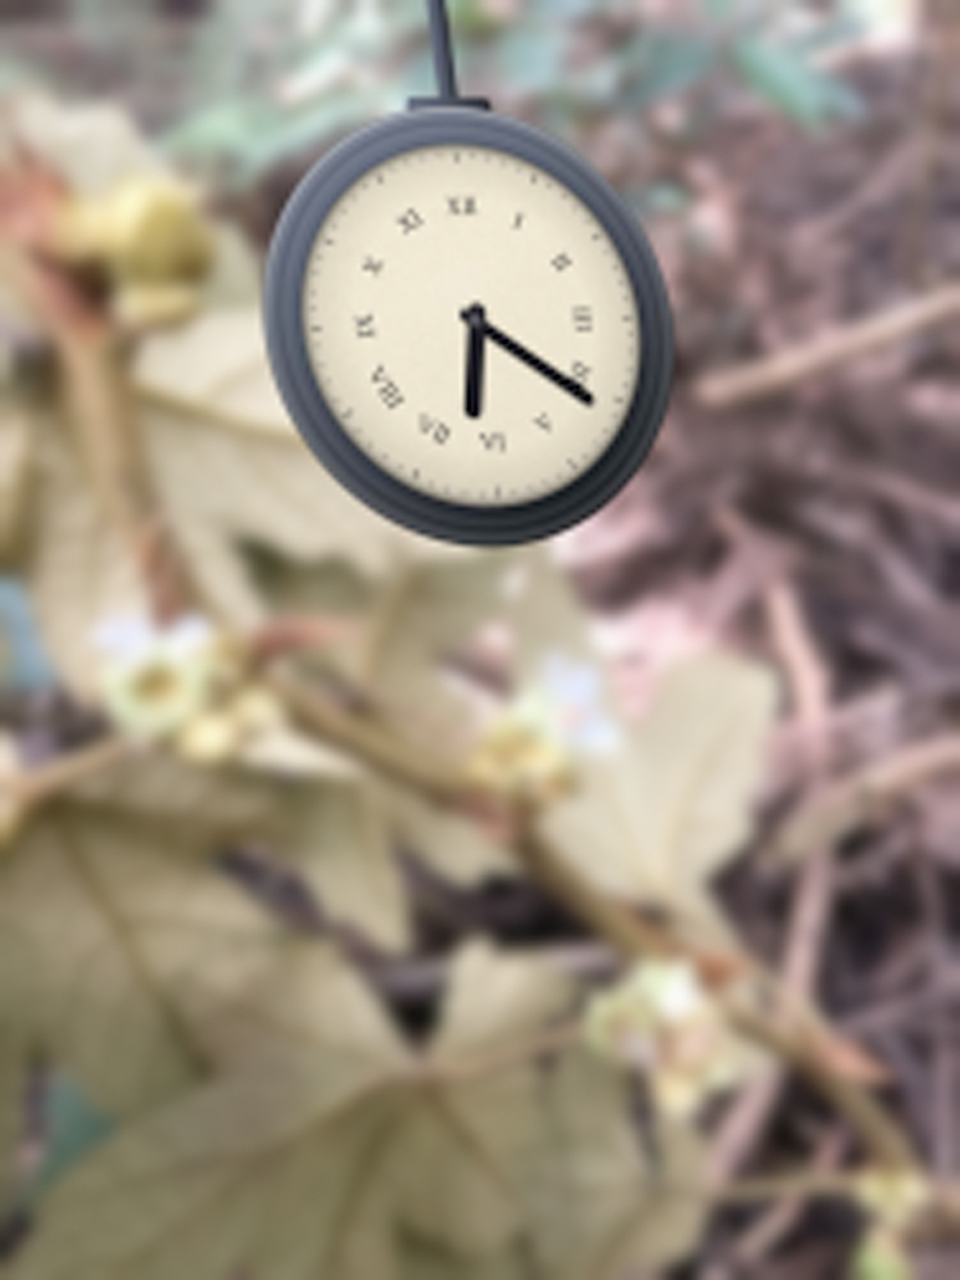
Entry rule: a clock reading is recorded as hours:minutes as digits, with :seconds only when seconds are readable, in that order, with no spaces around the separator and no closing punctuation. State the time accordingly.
6:21
